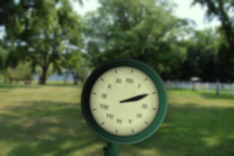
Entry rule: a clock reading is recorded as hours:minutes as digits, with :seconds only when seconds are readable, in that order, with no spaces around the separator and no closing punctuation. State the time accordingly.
2:10
